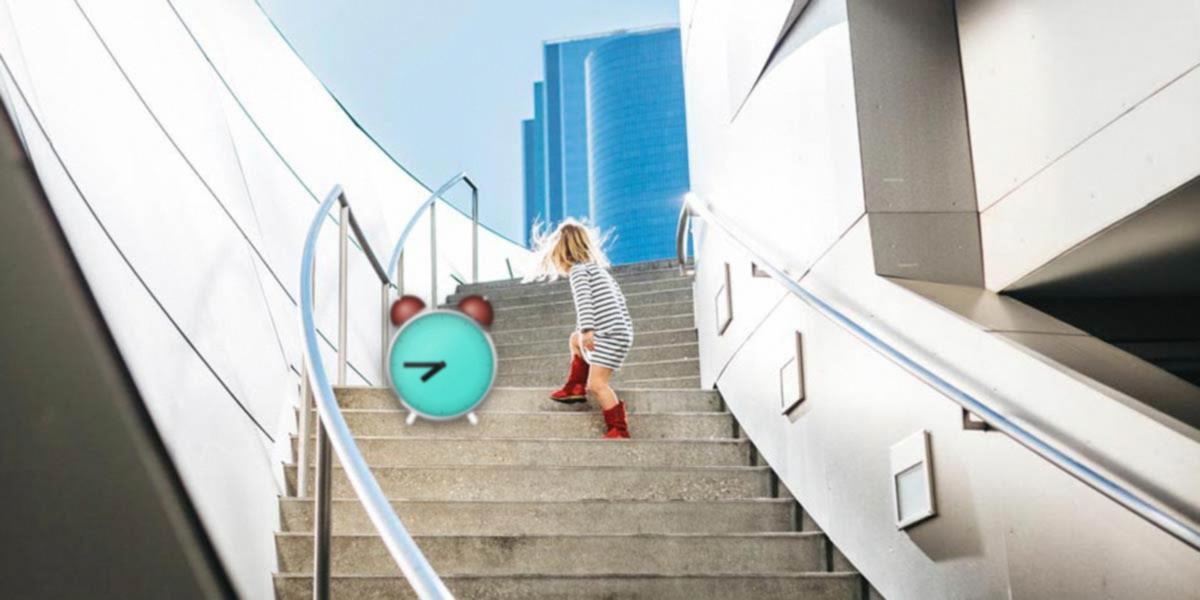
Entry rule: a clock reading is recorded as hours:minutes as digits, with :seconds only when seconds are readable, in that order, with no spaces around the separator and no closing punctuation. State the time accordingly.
7:45
